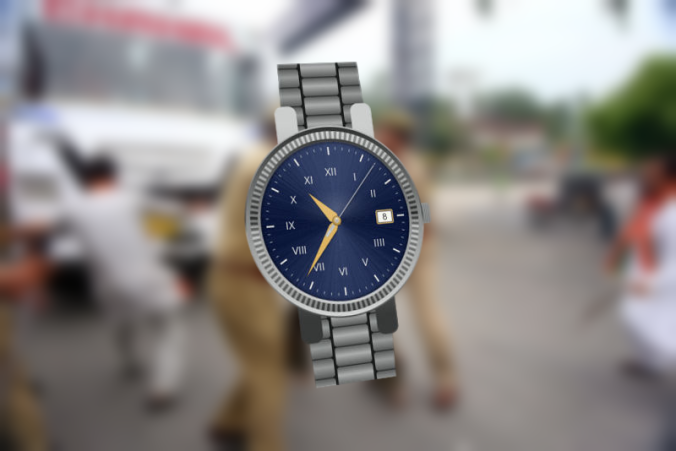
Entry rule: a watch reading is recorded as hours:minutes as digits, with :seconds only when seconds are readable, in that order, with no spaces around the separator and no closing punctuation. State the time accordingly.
10:36:07
